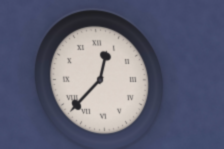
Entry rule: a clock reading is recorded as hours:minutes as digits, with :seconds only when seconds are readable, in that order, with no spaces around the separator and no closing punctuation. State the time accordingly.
12:38
